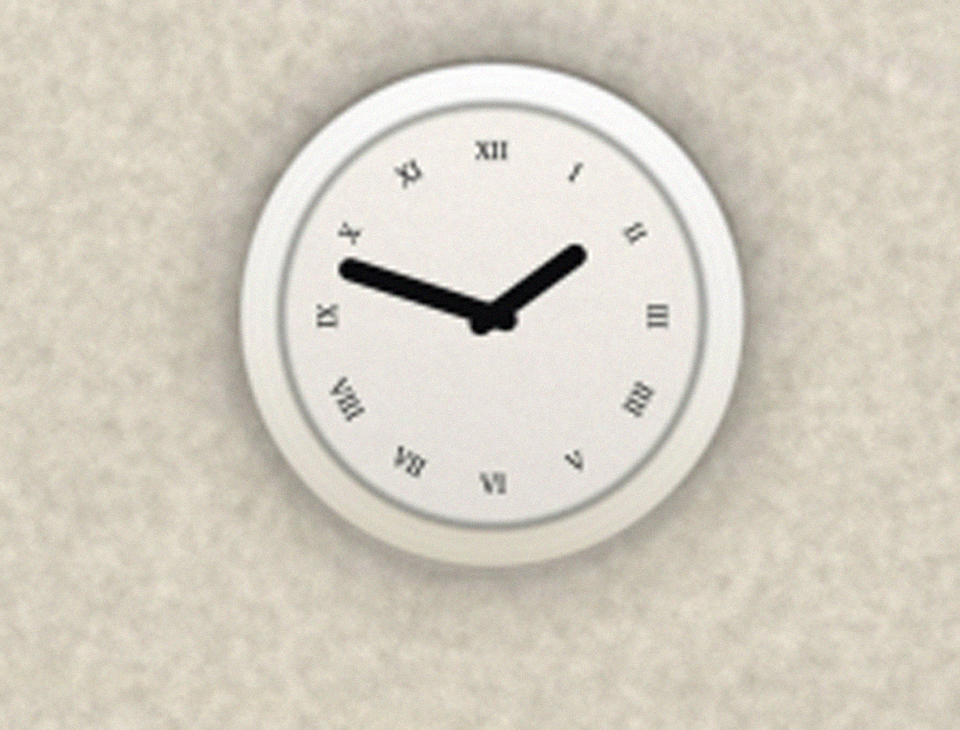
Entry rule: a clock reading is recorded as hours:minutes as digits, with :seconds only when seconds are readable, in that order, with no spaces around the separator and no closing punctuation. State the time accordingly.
1:48
